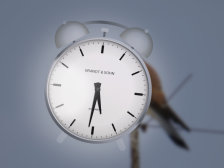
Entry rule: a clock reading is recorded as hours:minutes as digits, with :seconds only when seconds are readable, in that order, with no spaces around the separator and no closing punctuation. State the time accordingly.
5:31
